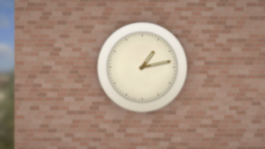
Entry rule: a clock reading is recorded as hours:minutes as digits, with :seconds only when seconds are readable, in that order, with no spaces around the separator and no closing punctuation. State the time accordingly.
1:13
